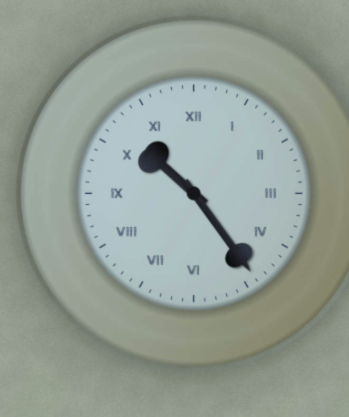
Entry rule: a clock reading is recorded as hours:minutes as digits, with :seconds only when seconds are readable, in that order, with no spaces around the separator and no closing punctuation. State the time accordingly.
10:24
